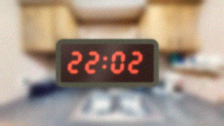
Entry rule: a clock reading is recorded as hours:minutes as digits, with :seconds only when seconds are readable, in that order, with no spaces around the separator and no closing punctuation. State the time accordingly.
22:02
